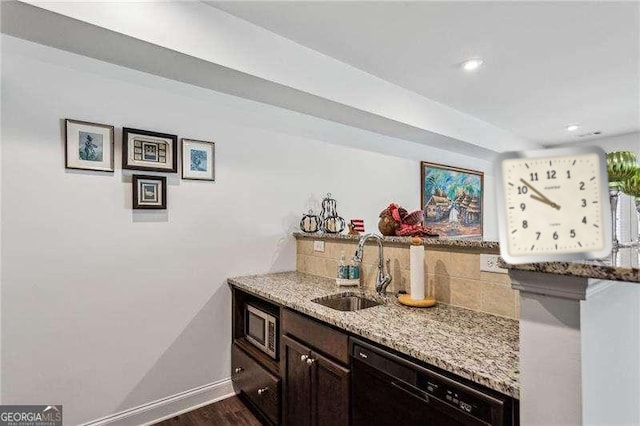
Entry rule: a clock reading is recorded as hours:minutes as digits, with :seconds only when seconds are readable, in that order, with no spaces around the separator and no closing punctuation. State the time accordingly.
9:52
